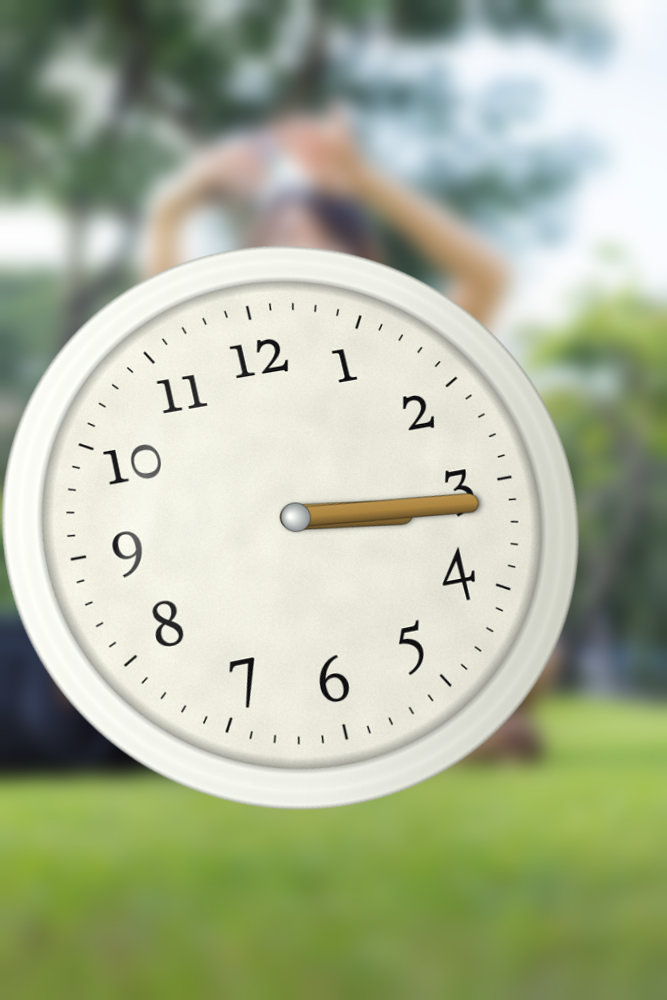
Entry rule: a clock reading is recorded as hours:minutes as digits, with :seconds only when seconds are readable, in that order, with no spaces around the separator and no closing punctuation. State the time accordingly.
3:16
